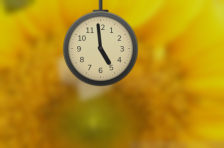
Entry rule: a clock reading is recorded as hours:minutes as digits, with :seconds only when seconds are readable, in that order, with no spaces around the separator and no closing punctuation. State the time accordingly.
4:59
